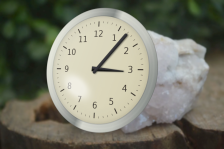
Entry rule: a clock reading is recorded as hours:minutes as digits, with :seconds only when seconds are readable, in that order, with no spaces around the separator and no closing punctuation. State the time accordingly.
3:07
